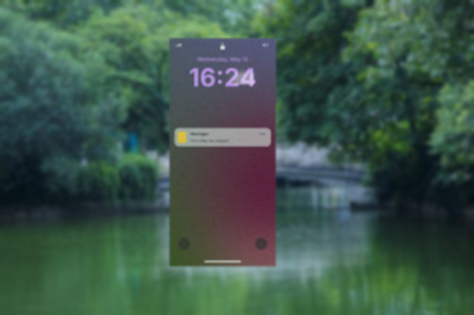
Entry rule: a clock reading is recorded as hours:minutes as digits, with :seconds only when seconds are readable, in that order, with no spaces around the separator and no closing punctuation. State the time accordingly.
16:24
